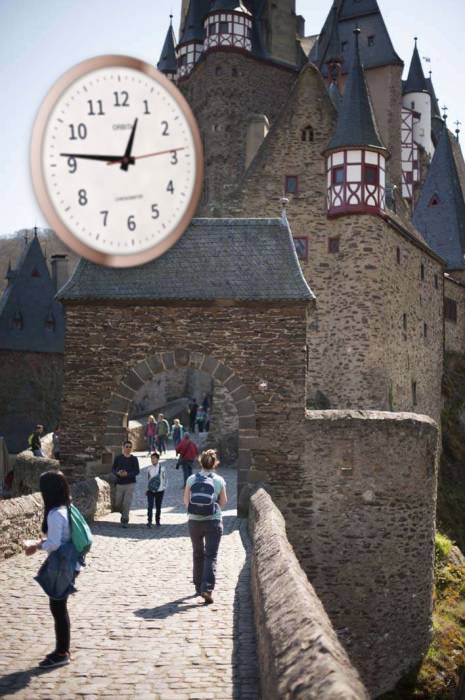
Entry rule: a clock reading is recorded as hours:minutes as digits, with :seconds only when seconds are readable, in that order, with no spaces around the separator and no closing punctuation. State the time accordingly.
12:46:14
